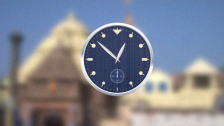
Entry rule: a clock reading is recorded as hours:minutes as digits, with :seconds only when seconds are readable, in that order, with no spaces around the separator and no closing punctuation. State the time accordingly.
12:52
